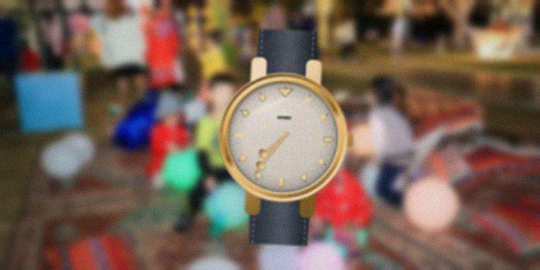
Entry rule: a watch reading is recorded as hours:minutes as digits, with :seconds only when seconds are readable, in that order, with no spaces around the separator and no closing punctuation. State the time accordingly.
7:36
